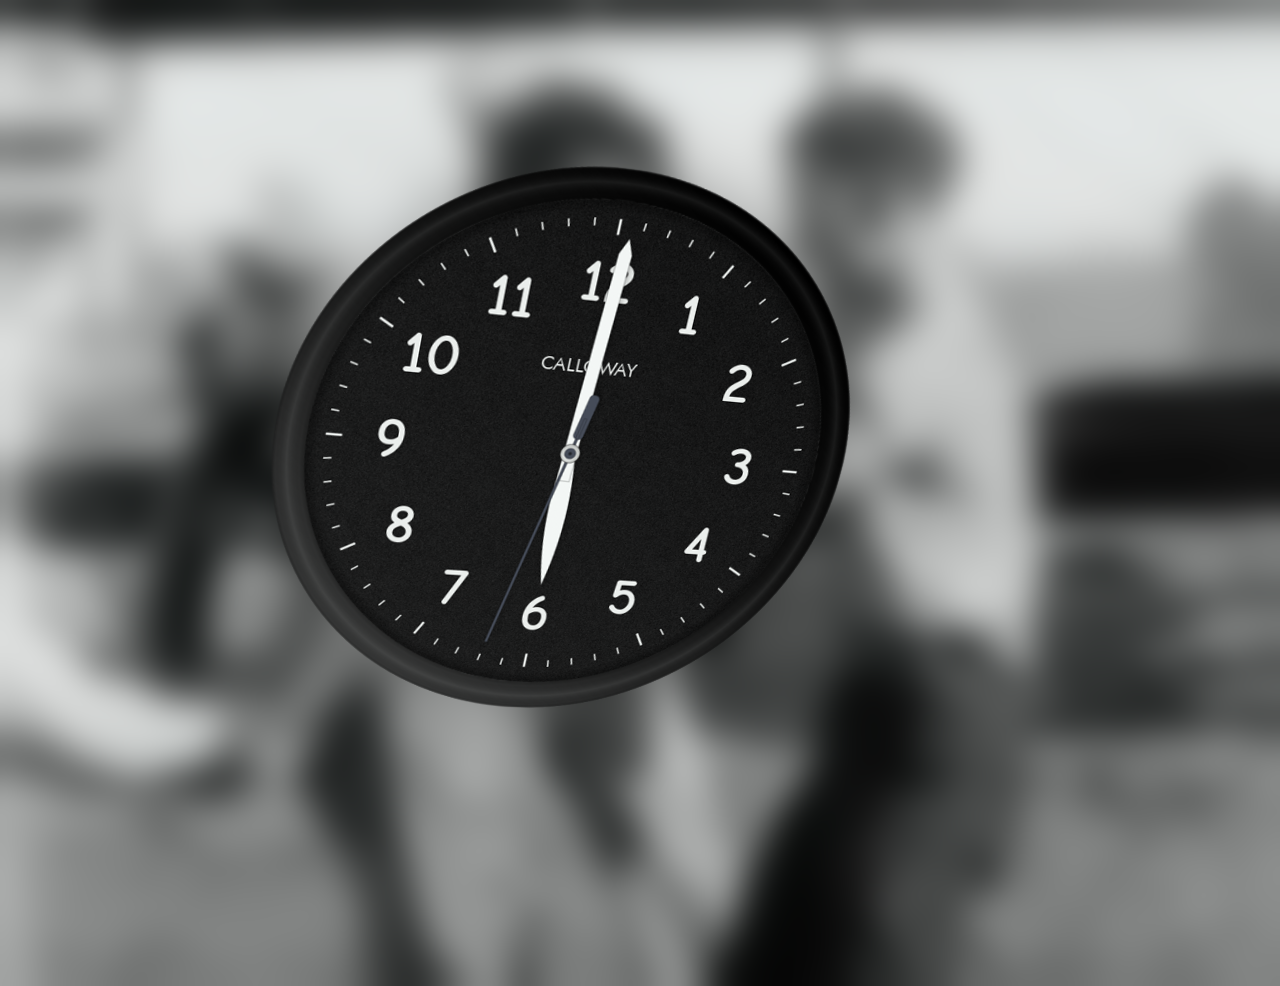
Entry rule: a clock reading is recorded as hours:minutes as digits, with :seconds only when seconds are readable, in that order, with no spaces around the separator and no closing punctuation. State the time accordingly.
6:00:32
